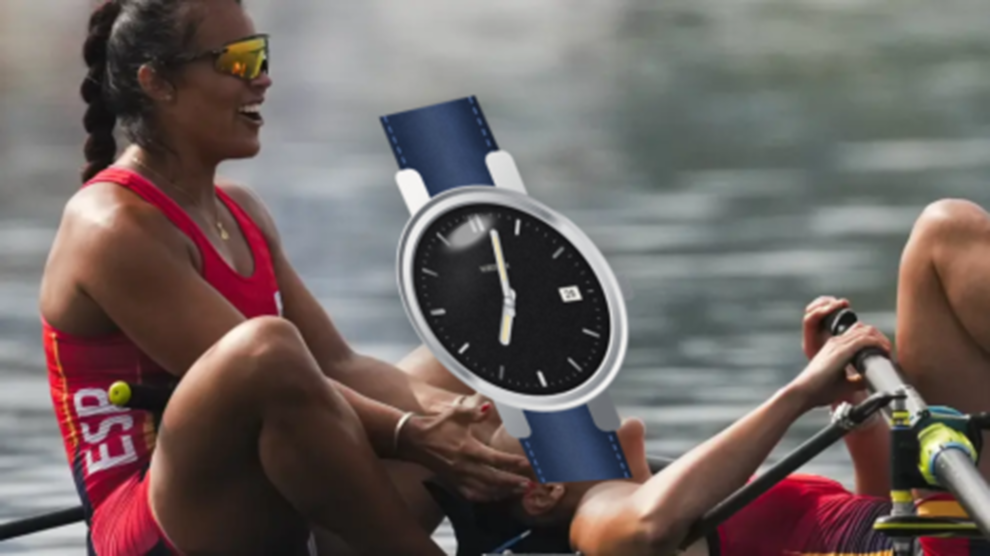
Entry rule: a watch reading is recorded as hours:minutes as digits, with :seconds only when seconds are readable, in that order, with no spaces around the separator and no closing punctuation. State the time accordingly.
7:02
